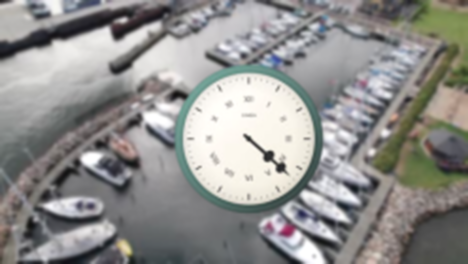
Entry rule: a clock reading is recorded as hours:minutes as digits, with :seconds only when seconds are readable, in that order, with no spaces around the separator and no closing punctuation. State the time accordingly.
4:22
